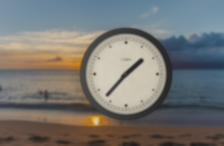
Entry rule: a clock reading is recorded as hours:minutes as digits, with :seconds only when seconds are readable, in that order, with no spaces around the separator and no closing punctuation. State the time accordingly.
1:37
